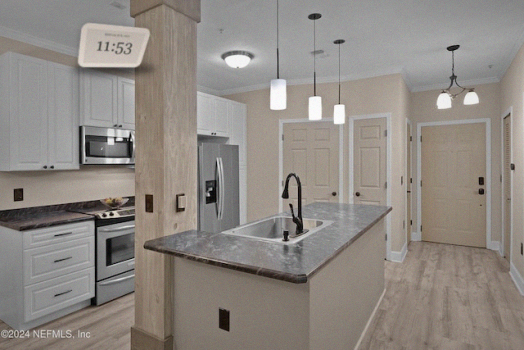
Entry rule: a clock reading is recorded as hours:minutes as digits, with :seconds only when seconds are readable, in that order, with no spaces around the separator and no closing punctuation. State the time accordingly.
11:53
